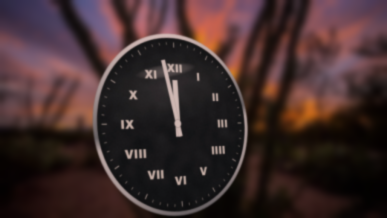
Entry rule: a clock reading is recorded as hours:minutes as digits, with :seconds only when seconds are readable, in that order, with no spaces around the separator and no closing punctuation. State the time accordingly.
11:58
